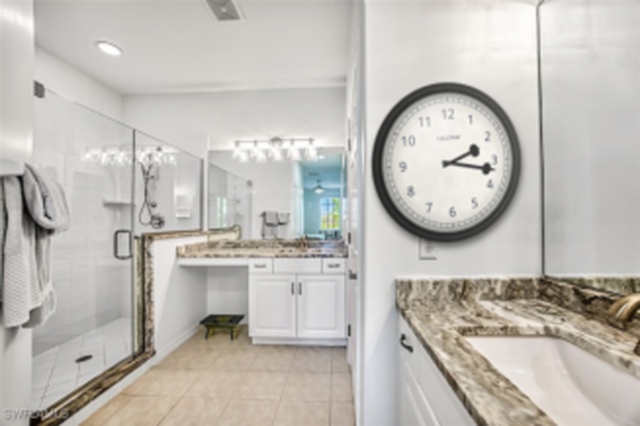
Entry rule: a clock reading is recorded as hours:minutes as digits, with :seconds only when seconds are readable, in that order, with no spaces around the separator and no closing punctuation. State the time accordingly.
2:17
